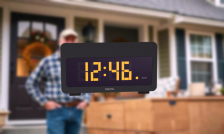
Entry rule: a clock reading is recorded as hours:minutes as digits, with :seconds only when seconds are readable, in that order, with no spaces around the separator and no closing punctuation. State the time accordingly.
12:46
